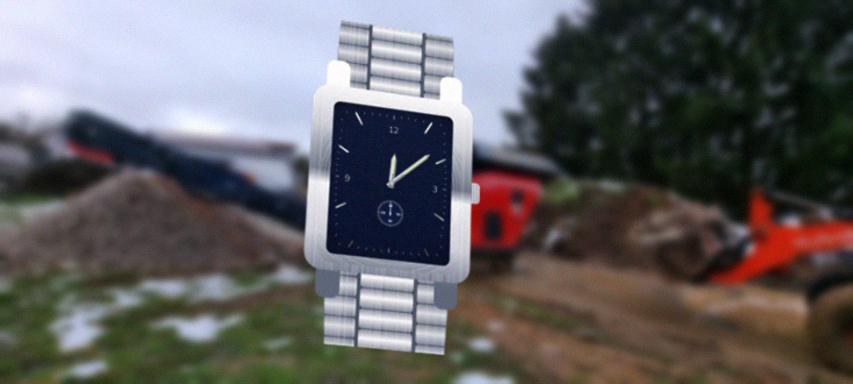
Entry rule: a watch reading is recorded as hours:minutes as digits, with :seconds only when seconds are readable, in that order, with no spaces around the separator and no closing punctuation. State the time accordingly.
12:08
